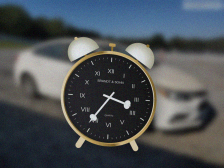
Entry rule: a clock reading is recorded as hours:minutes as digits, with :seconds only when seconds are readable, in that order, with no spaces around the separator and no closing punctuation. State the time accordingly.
3:36
